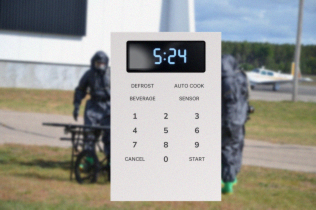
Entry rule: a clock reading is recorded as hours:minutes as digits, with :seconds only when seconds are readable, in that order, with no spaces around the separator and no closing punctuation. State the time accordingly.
5:24
